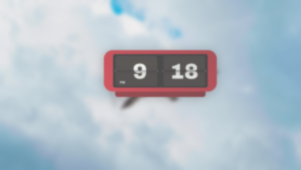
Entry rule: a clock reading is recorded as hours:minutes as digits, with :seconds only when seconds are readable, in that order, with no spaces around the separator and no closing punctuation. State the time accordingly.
9:18
